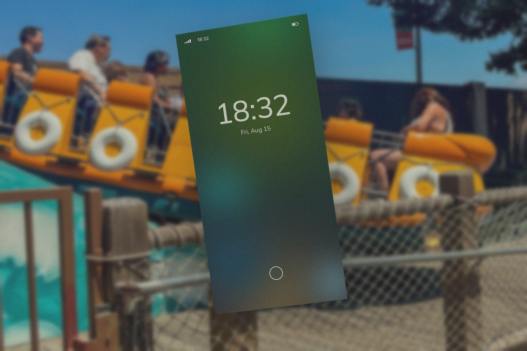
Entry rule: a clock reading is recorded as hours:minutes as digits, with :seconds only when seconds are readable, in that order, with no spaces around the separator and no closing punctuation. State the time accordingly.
18:32
